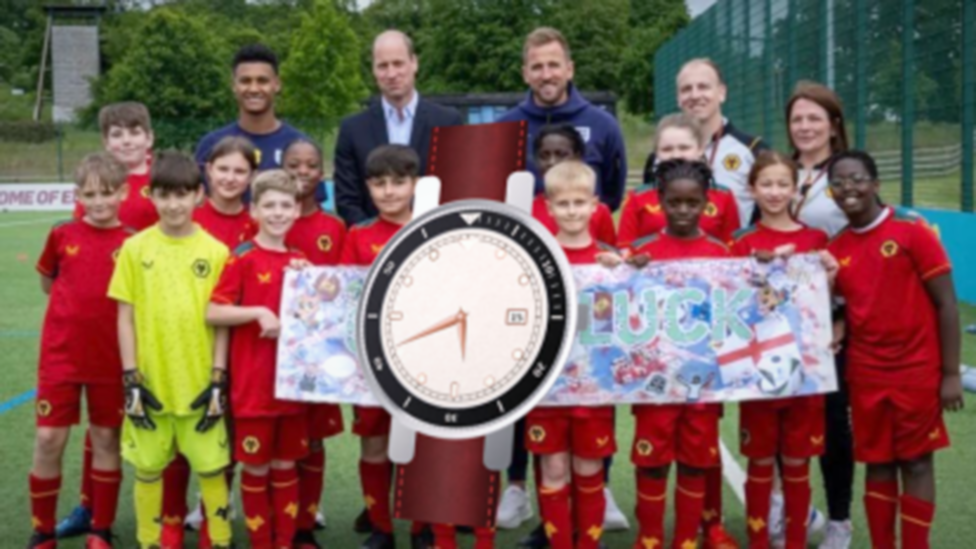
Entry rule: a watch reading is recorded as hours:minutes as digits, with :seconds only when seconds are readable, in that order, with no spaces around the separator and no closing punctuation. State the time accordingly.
5:41
